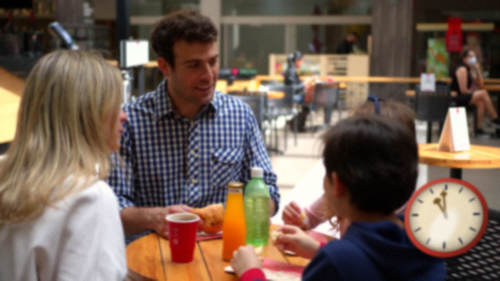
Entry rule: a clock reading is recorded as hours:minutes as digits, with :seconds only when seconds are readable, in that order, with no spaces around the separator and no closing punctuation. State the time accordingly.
10:59
